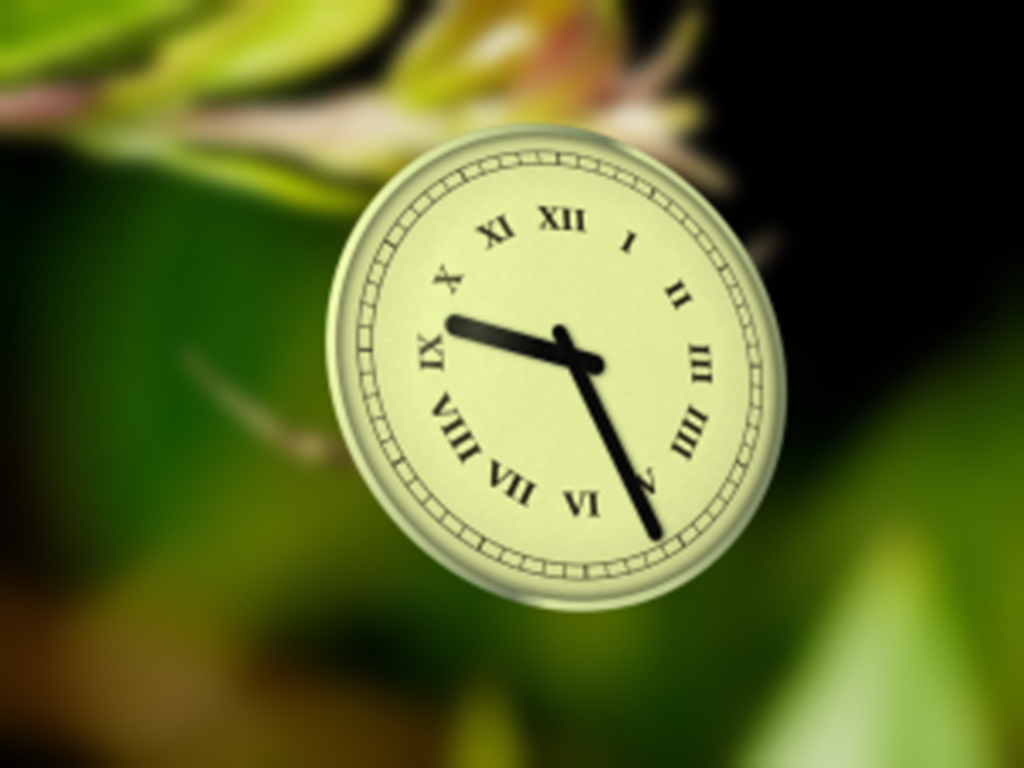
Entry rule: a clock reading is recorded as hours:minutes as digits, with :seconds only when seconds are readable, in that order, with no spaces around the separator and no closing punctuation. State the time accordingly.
9:26
